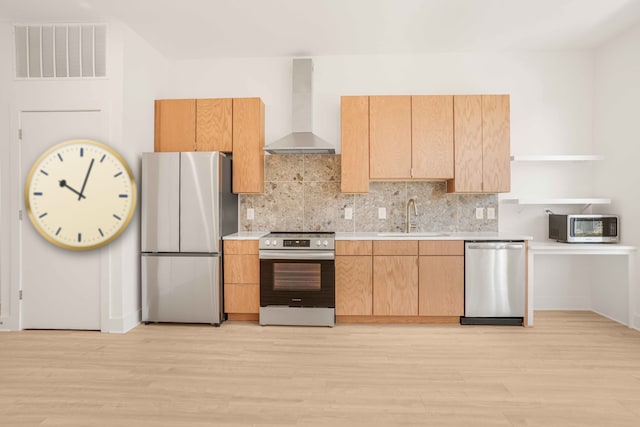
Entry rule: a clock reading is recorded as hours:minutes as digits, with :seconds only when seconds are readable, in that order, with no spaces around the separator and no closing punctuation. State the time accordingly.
10:03
